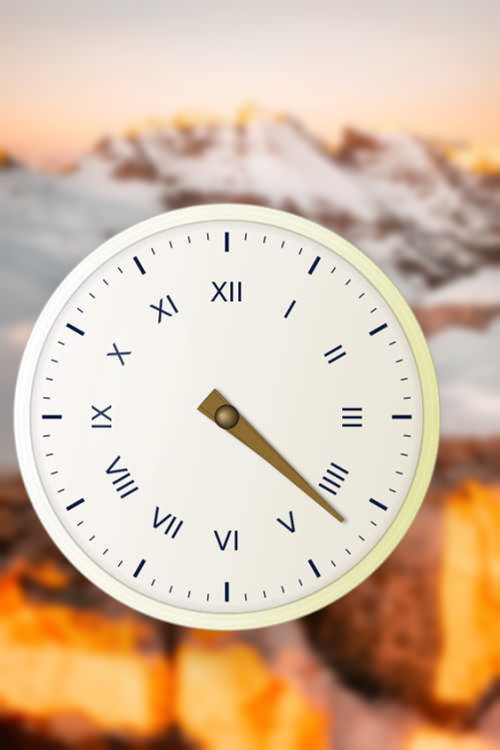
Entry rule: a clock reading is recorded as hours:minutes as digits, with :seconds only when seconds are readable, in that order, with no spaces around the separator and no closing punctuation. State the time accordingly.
4:22
